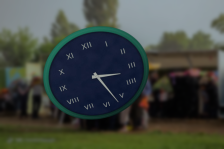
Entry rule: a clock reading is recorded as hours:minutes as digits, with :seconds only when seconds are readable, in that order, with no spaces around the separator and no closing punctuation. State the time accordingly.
3:27
